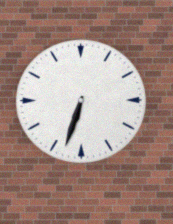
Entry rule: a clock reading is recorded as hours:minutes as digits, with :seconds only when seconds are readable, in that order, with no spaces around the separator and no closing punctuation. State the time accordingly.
6:33
